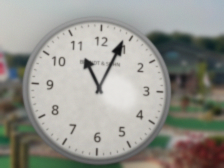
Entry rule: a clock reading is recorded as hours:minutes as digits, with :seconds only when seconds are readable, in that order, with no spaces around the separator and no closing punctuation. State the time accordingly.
11:04
